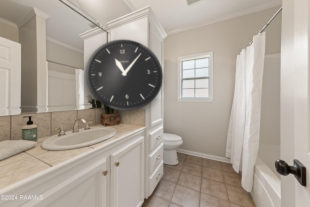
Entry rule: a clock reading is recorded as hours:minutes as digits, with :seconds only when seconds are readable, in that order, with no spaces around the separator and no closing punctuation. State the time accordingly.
11:07
